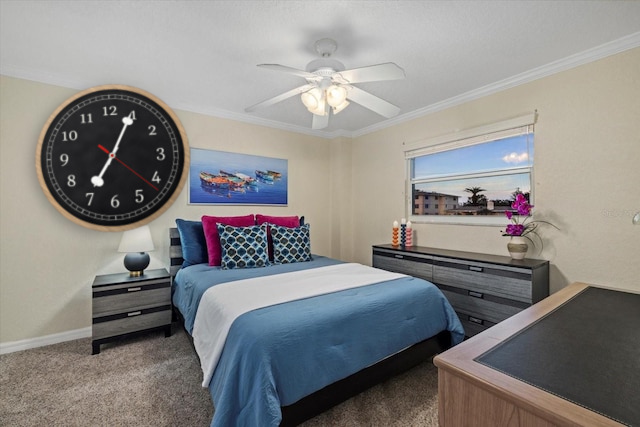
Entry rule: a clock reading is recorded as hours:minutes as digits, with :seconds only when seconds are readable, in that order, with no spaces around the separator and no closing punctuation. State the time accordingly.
7:04:22
